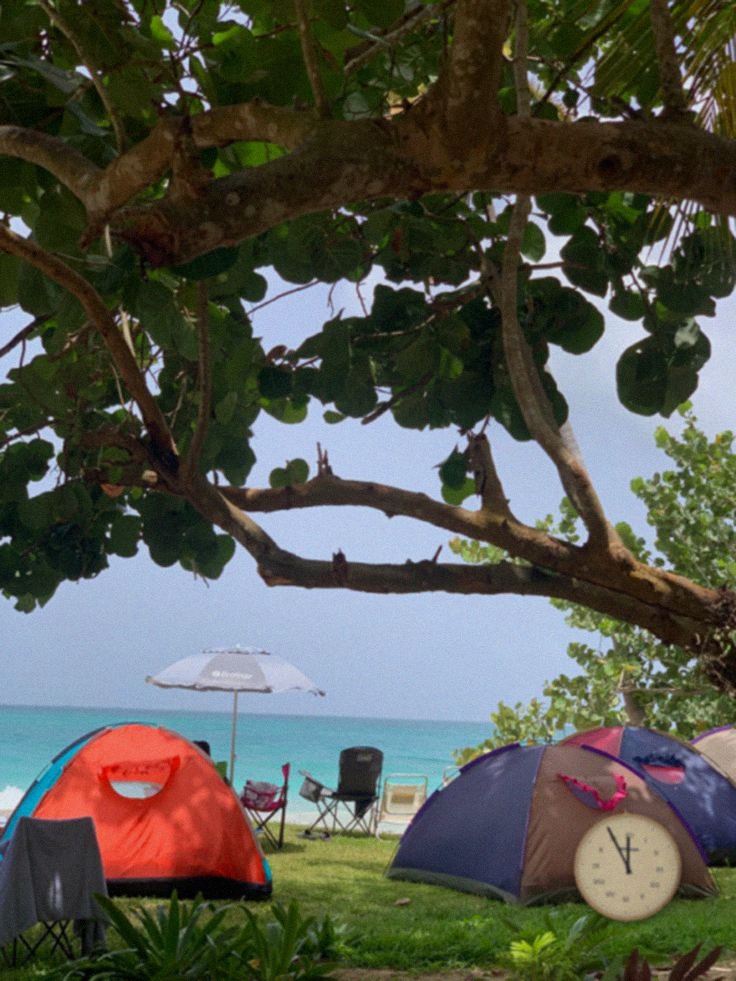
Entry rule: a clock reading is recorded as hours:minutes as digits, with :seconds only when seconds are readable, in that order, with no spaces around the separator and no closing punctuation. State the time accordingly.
11:55
